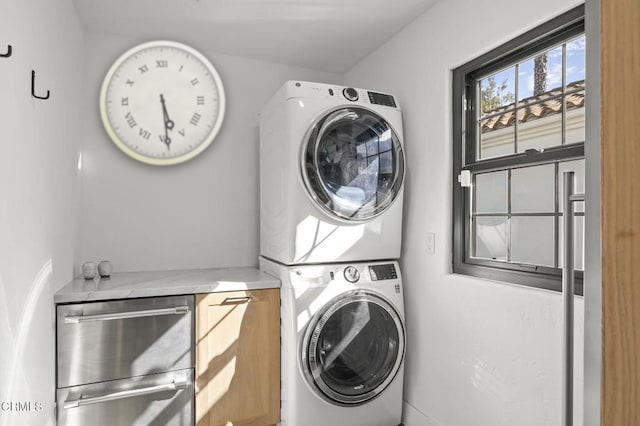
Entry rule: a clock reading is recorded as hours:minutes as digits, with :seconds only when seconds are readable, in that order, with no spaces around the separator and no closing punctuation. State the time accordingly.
5:29
